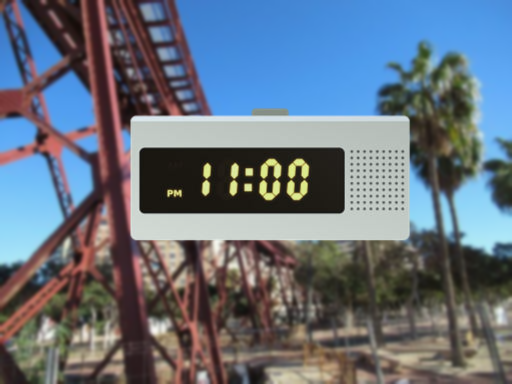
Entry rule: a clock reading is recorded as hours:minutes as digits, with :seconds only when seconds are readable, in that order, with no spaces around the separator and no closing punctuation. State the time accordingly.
11:00
